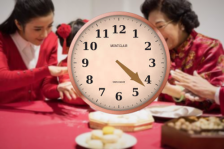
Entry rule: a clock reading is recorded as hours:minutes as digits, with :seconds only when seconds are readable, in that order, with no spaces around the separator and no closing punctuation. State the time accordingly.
4:22
